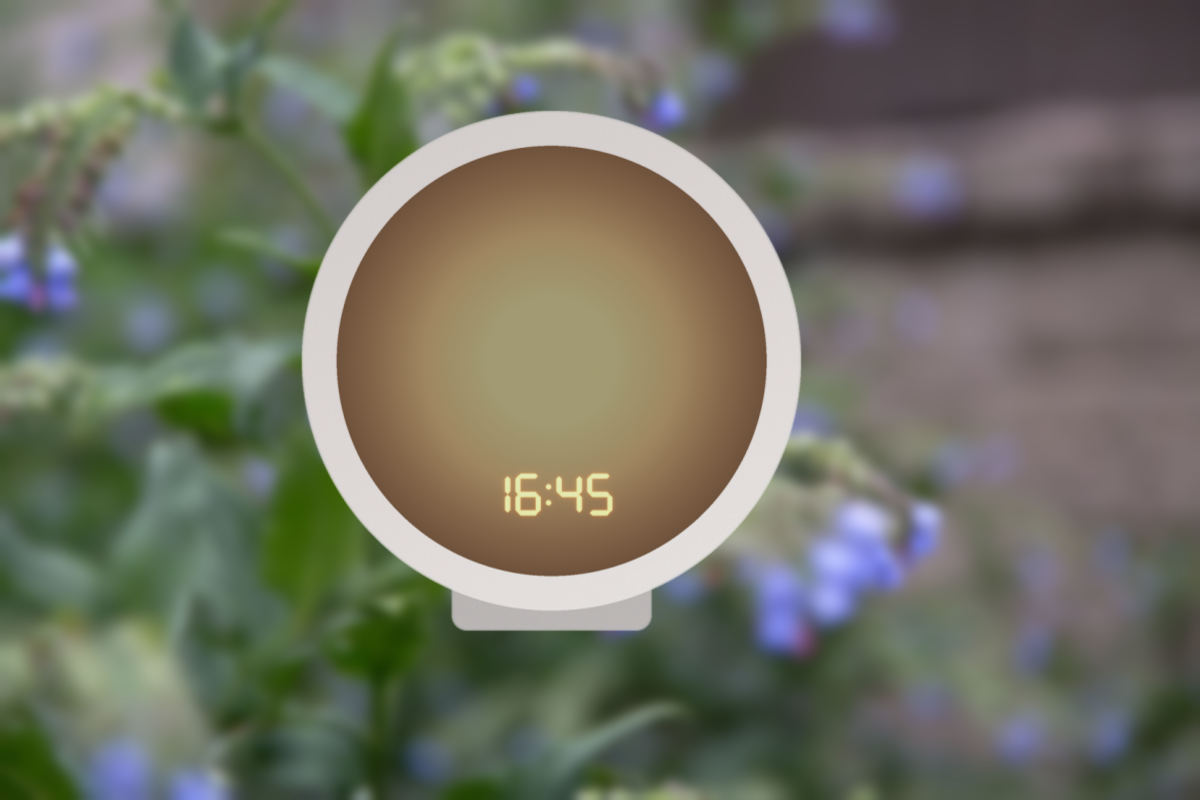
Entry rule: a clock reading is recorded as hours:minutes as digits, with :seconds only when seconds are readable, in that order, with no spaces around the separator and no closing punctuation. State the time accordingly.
16:45
